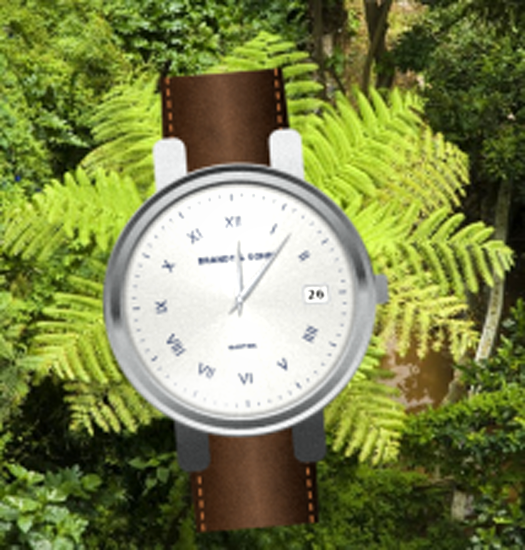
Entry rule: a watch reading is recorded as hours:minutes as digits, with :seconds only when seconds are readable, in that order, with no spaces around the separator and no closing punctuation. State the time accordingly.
12:07
